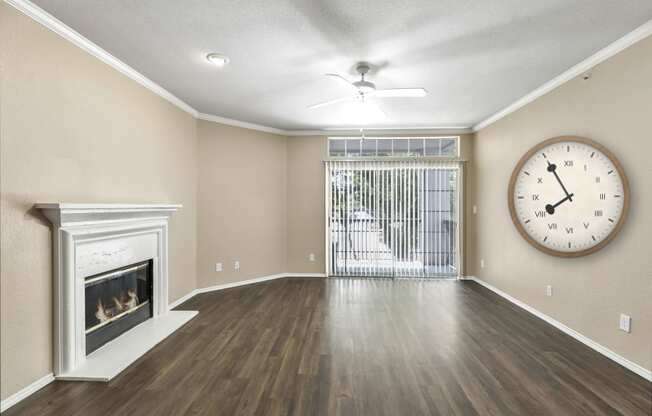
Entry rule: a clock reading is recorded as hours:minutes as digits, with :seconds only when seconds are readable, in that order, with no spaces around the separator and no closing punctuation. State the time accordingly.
7:55
